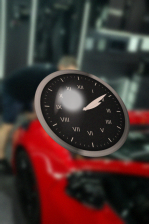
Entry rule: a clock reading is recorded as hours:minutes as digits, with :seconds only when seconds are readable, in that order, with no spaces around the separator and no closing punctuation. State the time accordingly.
2:09
